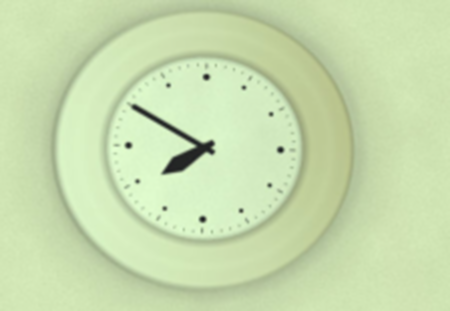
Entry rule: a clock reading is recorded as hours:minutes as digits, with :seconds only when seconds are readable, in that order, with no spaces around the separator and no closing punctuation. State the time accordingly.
7:50
